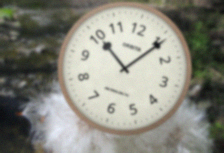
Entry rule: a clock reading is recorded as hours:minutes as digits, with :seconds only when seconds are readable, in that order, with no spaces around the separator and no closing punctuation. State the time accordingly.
10:06
